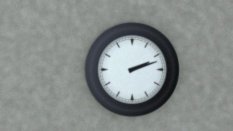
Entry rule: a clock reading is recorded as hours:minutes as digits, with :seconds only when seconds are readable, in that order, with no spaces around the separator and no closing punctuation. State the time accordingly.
2:12
